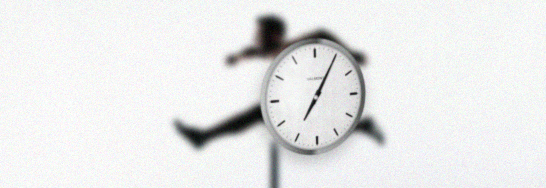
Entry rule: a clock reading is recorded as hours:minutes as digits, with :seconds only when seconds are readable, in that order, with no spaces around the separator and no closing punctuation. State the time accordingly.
7:05
